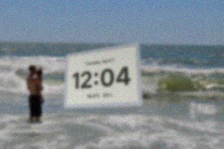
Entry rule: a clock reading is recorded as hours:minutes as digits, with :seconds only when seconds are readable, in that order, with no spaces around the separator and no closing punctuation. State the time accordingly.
12:04
